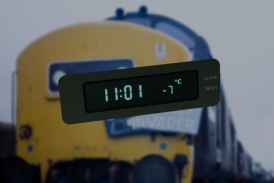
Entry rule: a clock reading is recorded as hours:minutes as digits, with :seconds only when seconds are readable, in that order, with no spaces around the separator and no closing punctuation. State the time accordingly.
11:01
